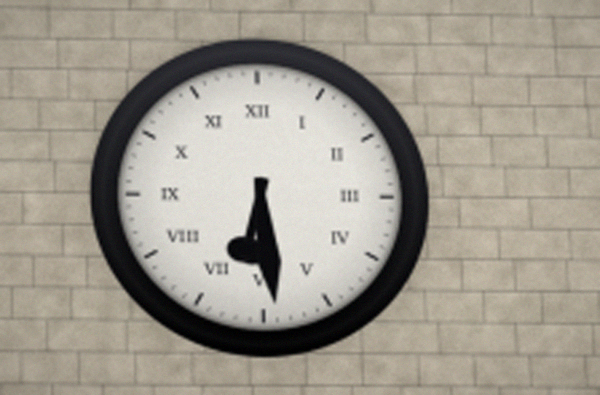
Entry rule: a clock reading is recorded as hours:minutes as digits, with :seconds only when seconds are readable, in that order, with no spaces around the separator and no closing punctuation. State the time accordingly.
6:29
